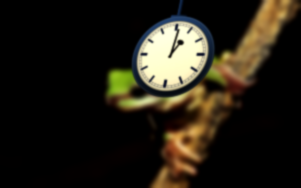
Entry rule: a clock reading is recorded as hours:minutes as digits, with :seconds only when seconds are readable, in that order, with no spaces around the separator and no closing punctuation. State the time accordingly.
1:01
